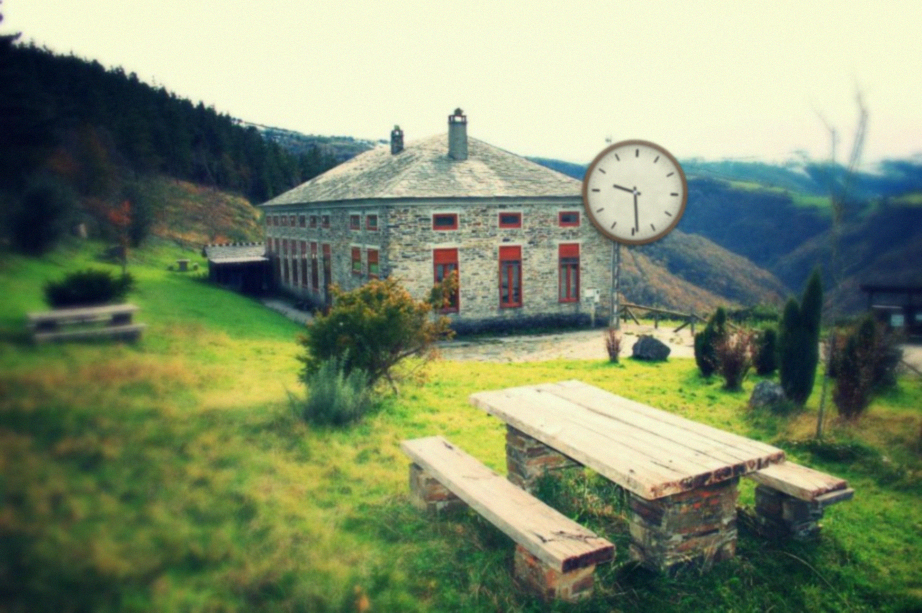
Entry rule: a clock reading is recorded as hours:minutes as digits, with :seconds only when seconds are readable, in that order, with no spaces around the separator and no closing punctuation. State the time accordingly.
9:29
